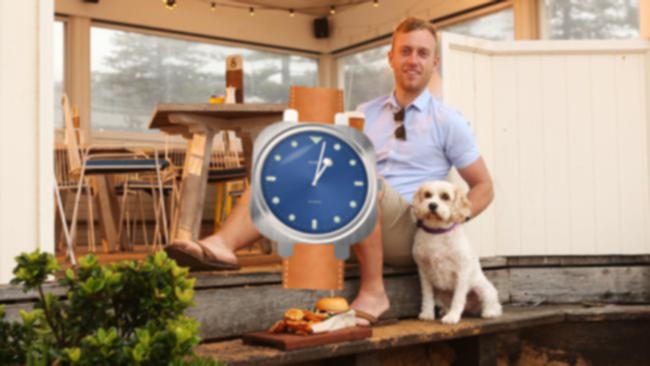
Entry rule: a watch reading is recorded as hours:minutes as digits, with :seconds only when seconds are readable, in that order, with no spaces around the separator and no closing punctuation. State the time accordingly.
1:02
